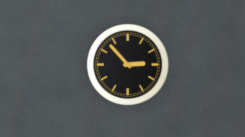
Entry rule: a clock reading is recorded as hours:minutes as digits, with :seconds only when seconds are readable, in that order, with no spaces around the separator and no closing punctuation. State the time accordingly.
2:53
